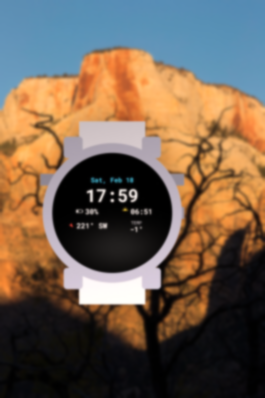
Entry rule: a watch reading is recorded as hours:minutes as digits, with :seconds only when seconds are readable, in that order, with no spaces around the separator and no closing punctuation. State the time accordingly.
17:59
